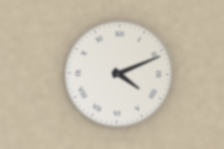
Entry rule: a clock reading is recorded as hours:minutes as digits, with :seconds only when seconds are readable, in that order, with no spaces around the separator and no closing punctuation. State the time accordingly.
4:11
